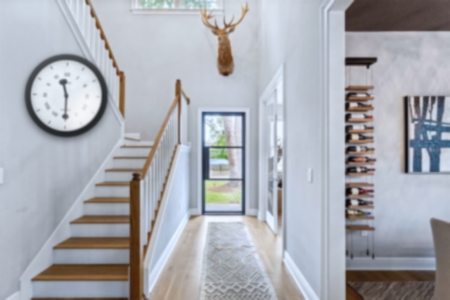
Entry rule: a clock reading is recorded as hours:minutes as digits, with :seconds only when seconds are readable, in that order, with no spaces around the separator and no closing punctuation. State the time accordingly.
11:30
